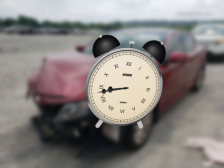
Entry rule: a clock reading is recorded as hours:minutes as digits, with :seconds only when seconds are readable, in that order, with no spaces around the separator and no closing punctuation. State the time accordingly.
8:43
